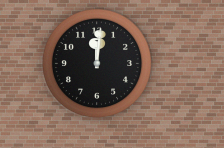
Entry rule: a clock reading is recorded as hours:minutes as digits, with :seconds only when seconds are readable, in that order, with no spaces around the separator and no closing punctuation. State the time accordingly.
12:01
